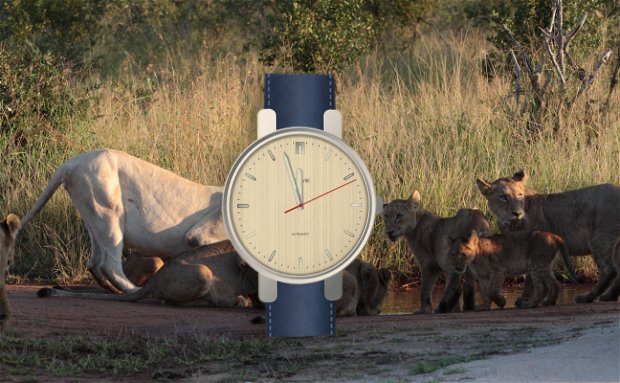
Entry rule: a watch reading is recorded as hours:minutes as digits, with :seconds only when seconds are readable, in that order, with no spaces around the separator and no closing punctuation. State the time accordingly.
11:57:11
